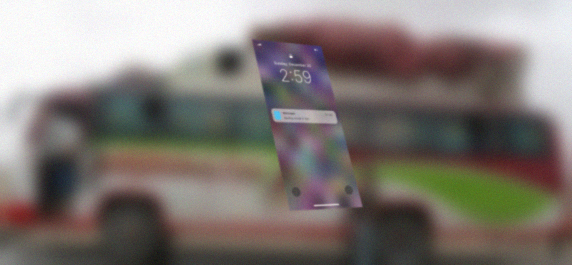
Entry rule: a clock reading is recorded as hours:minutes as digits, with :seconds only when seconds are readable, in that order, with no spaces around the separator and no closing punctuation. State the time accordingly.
2:59
